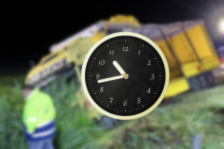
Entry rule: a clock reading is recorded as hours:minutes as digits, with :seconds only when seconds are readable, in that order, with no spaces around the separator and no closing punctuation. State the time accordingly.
10:43
